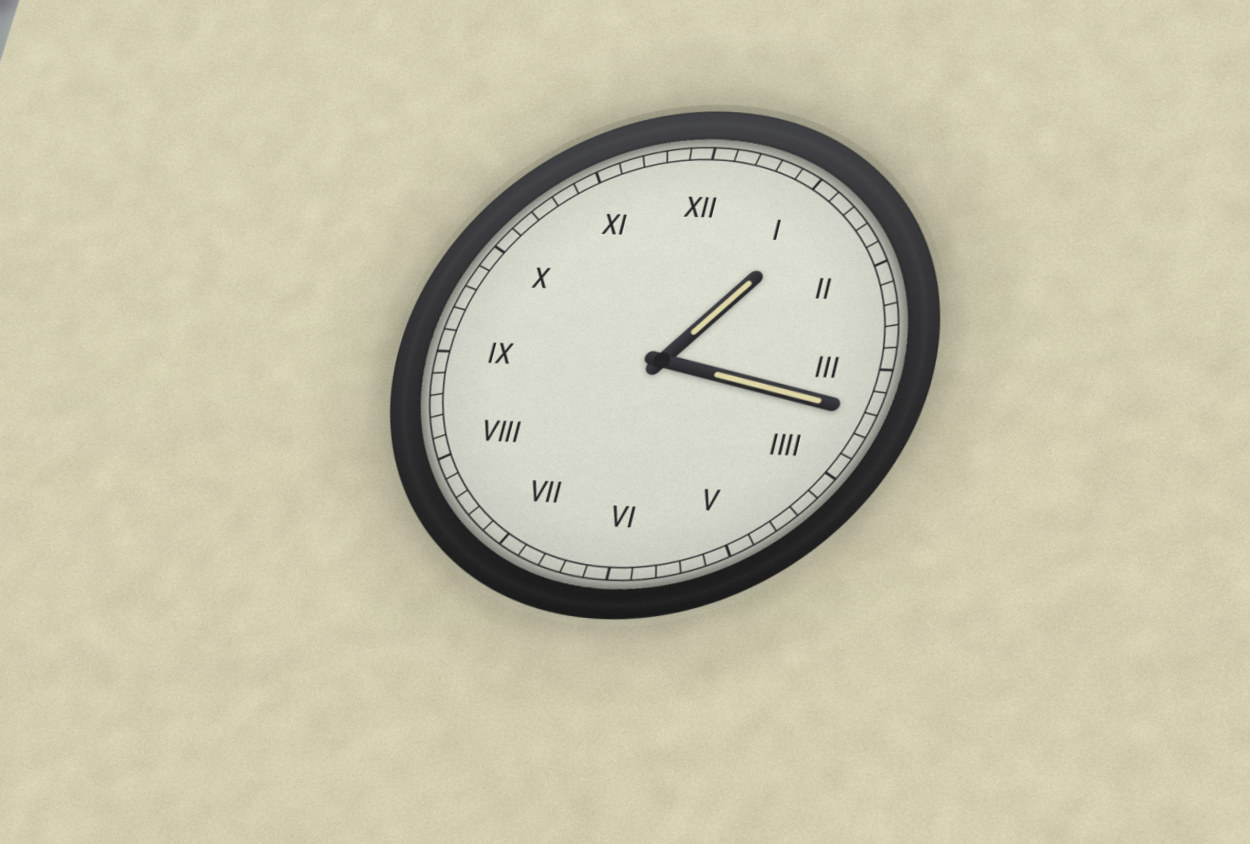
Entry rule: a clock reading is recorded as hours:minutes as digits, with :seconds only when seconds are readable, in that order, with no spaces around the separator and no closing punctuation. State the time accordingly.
1:17
